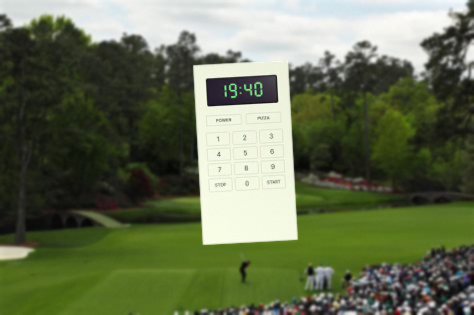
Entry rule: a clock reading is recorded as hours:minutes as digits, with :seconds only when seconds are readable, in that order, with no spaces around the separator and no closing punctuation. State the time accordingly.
19:40
